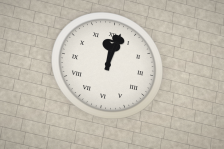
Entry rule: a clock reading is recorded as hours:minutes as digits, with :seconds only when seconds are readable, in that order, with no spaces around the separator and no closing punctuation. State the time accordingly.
12:02
